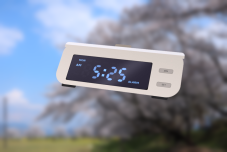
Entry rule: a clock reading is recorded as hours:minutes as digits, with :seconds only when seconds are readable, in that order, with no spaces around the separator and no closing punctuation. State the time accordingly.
5:25
